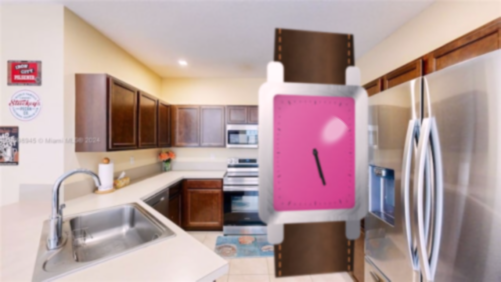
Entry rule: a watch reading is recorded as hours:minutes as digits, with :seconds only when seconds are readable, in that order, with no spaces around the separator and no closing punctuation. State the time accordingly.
5:27
